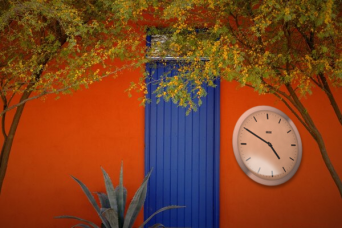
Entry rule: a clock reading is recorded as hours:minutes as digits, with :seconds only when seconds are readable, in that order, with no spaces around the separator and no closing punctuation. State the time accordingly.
4:50
